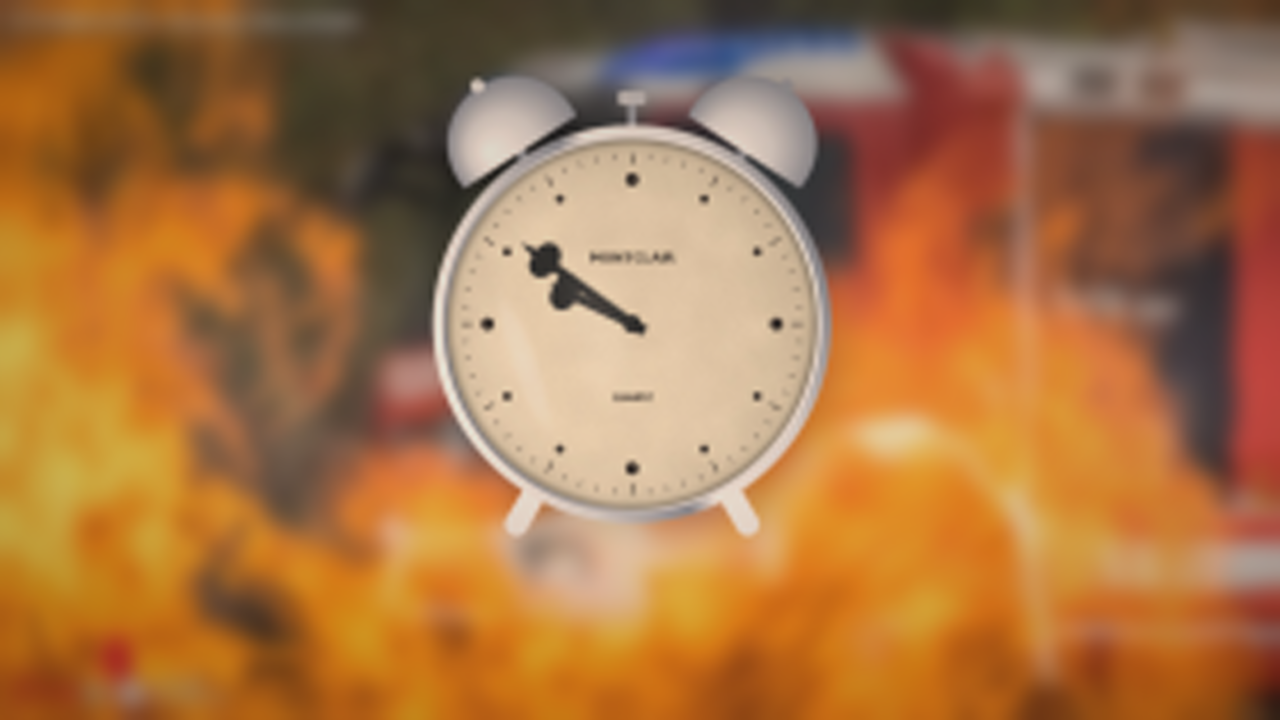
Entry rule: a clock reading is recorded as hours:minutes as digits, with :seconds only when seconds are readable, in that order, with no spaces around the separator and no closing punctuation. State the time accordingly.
9:51
